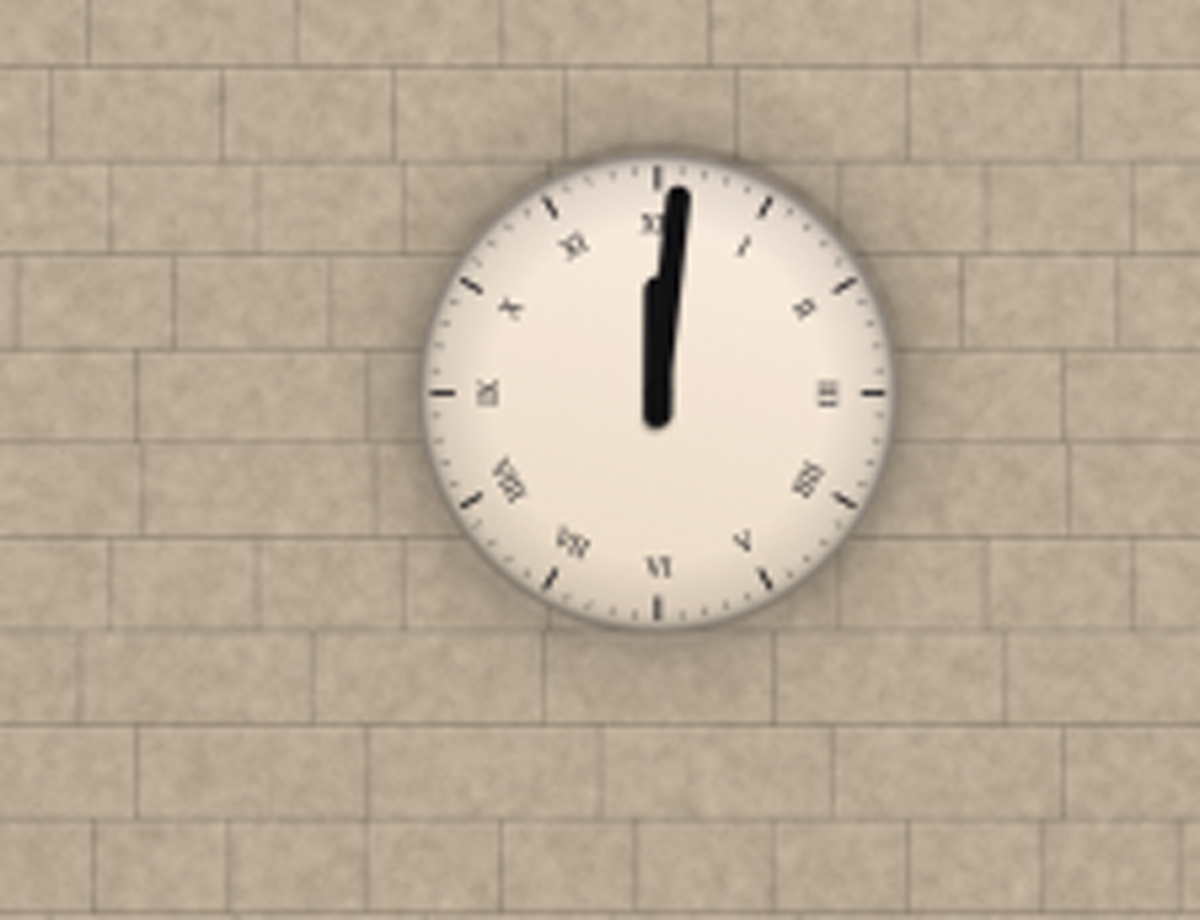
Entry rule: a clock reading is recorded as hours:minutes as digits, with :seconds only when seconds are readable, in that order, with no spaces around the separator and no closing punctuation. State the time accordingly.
12:01
